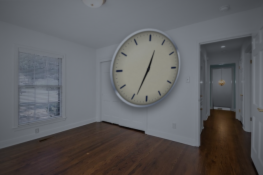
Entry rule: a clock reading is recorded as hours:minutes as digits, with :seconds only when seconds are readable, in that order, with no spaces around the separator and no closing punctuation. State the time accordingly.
12:34
